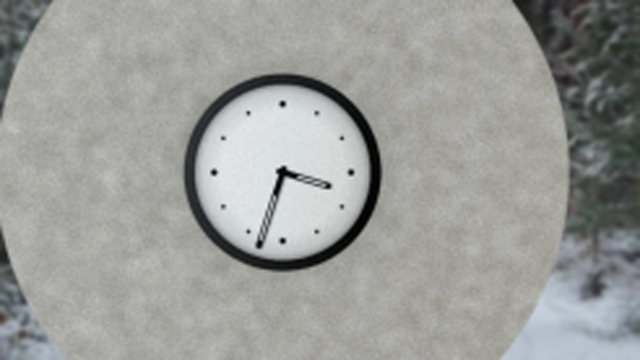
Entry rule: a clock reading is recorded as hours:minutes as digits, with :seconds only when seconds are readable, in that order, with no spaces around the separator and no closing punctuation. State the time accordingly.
3:33
